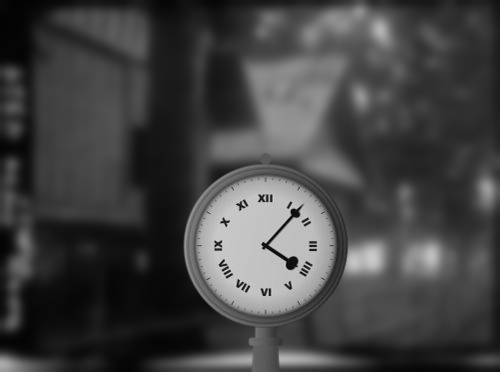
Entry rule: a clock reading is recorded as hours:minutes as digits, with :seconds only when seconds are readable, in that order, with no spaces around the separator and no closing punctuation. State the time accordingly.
4:07
